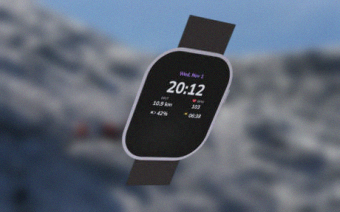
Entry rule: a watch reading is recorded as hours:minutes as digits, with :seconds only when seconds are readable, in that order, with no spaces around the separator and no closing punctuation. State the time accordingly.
20:12
